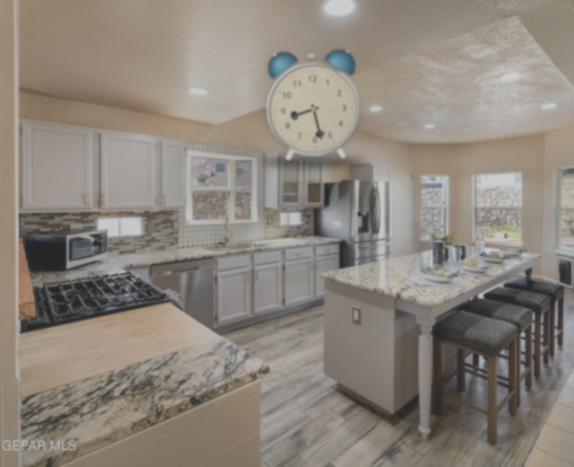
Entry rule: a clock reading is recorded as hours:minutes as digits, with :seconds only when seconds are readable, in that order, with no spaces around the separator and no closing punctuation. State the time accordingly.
8:28
